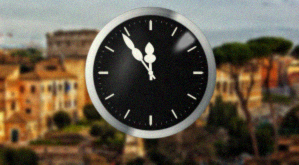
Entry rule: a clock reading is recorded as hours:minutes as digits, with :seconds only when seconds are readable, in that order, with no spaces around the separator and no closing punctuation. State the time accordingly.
11:54
